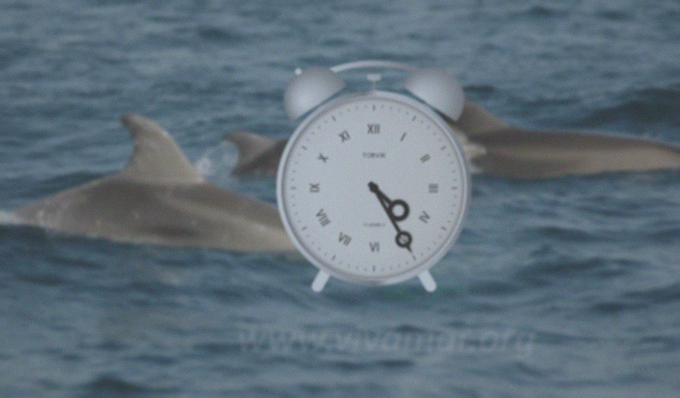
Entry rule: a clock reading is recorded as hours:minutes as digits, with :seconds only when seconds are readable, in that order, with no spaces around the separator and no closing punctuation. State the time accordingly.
4:25
